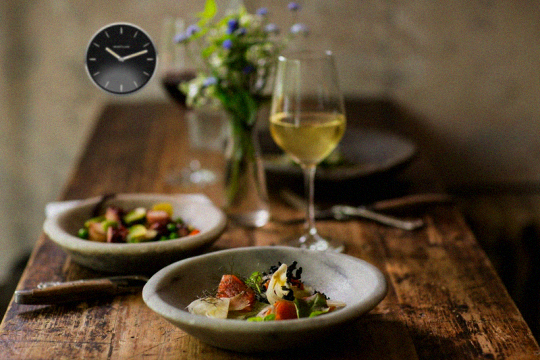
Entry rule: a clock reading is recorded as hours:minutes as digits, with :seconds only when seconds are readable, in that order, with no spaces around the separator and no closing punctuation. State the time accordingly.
10:12
